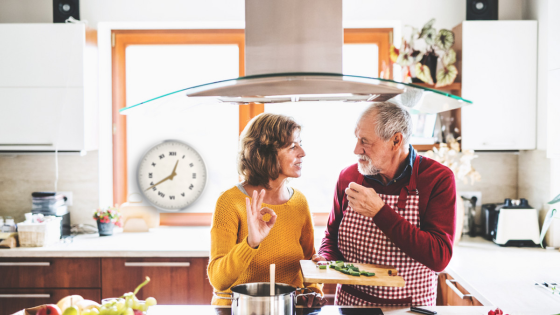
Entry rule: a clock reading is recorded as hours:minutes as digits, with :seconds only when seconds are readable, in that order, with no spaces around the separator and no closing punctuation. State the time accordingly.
12:40
